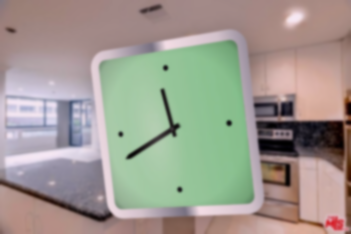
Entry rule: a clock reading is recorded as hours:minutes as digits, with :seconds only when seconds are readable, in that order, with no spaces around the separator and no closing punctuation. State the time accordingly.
11:41
